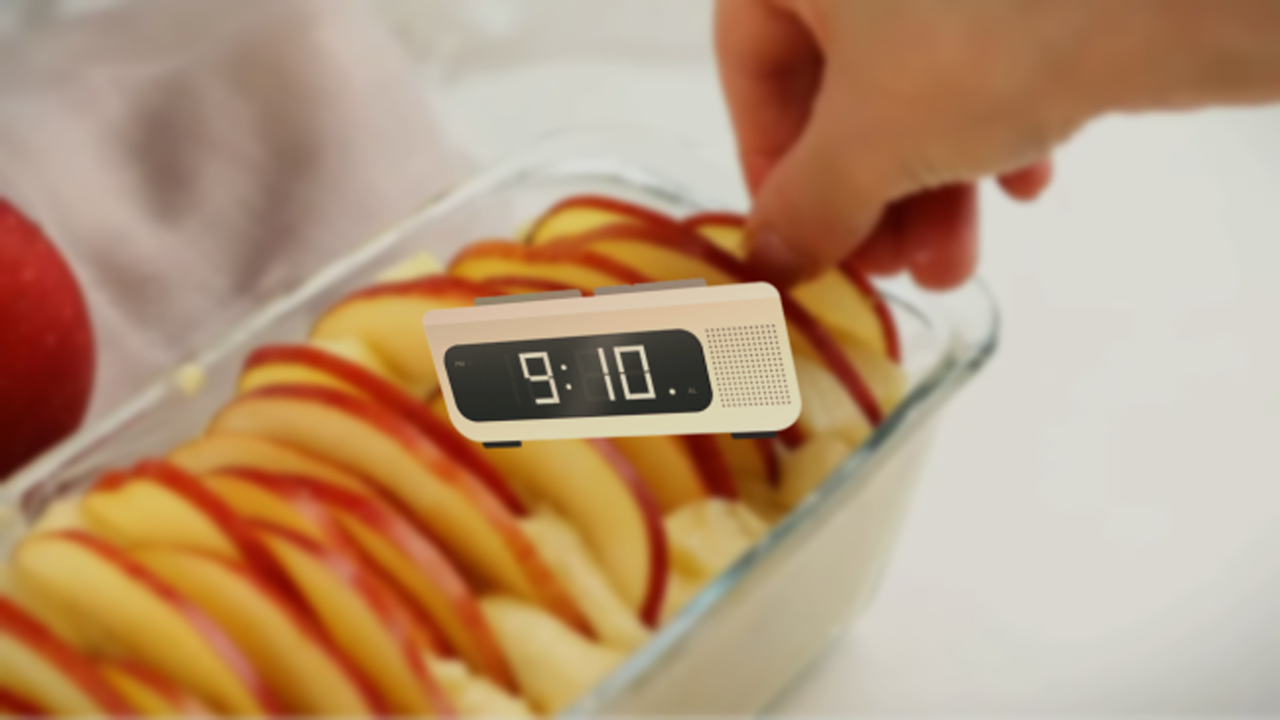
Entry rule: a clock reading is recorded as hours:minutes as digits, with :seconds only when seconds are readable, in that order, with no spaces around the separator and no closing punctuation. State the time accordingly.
9:10
